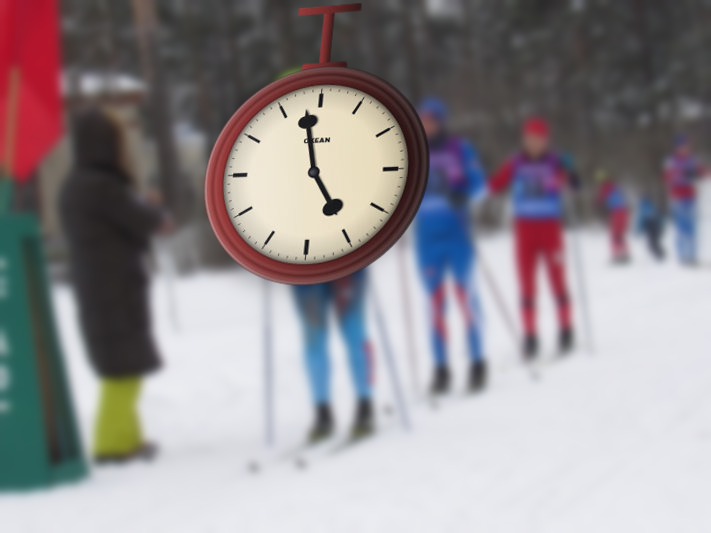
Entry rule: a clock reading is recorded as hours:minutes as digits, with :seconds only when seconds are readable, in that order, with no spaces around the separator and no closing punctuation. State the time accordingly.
4:58
